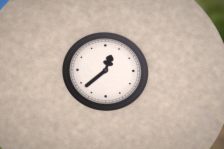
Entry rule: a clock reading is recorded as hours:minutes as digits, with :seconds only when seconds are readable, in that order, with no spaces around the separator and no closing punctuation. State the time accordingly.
12:38
